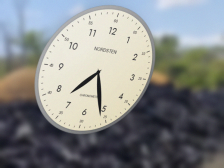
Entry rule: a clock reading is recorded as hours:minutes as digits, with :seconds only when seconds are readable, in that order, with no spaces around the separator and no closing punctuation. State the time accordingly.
7:26
